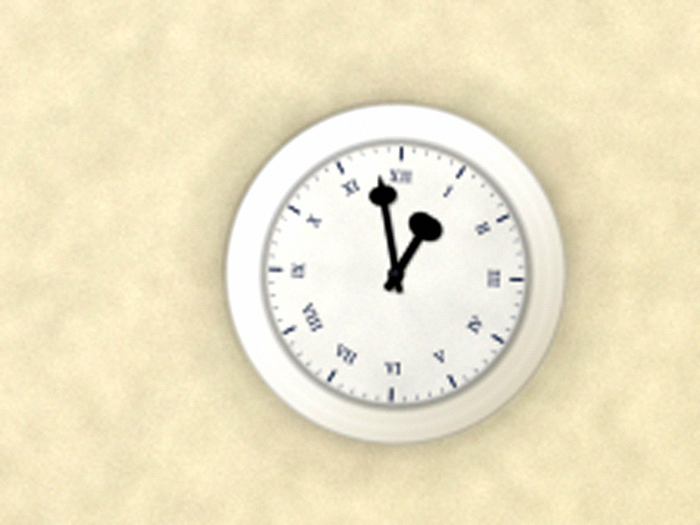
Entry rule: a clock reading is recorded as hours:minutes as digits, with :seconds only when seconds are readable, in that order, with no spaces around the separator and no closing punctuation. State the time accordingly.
12:58
